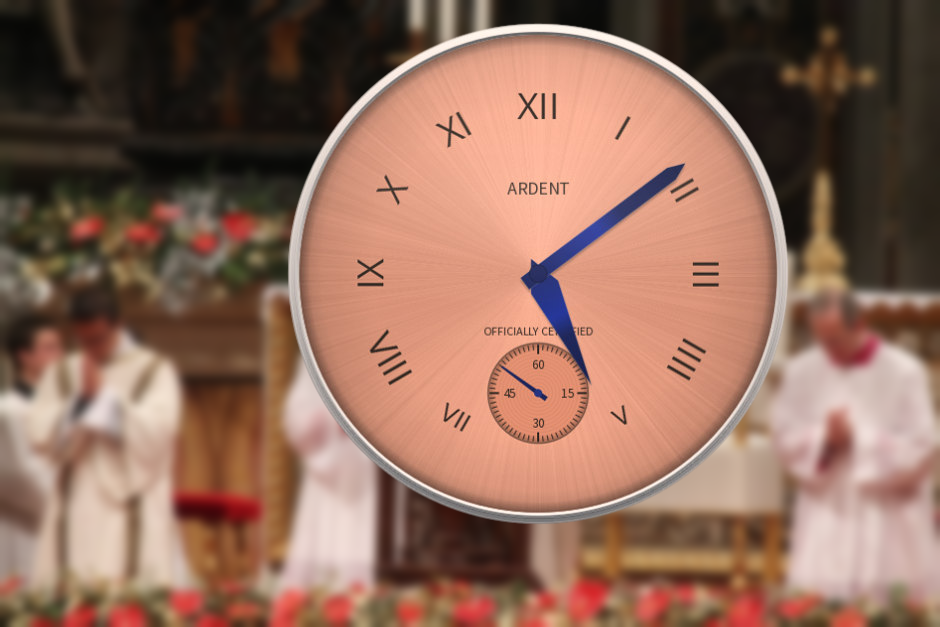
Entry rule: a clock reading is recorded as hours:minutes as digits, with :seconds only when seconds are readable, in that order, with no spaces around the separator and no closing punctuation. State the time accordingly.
5:08:51
